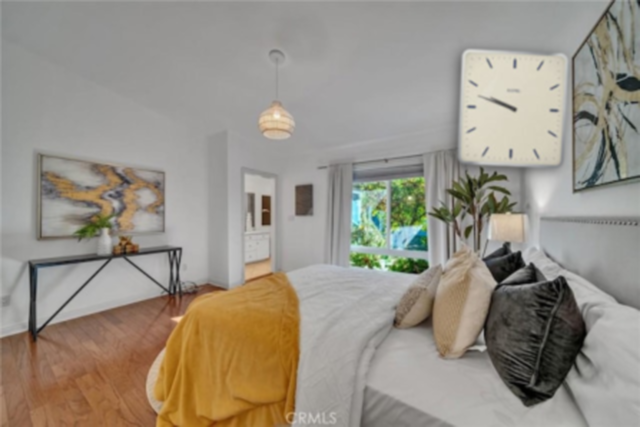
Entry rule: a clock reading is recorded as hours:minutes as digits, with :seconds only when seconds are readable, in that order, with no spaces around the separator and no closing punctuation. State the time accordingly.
9:48
